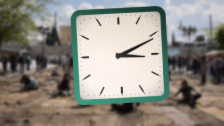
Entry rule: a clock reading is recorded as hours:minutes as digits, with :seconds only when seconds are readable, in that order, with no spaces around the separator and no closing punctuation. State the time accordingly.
3:11
